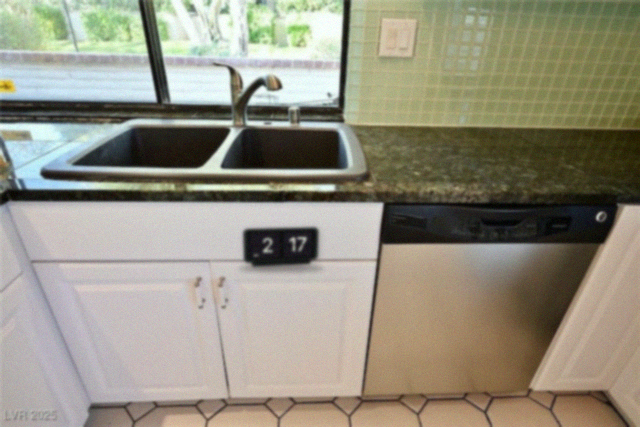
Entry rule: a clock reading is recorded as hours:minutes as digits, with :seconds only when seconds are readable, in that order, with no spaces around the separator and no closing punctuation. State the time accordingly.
2:17
